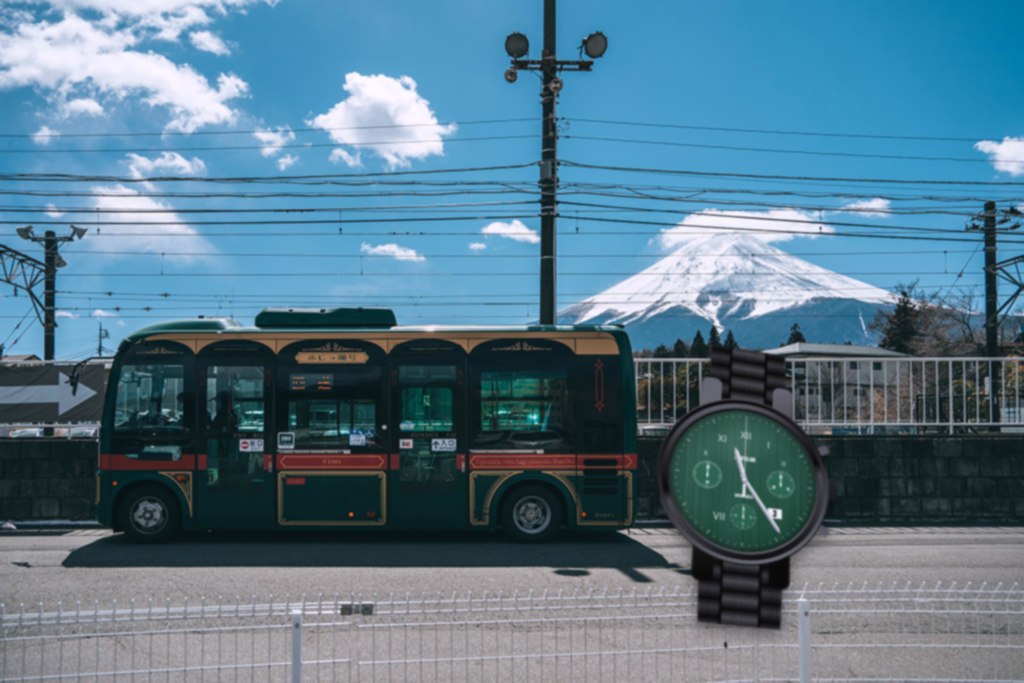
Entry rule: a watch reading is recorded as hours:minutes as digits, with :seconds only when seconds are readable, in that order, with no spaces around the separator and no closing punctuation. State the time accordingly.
11:24
